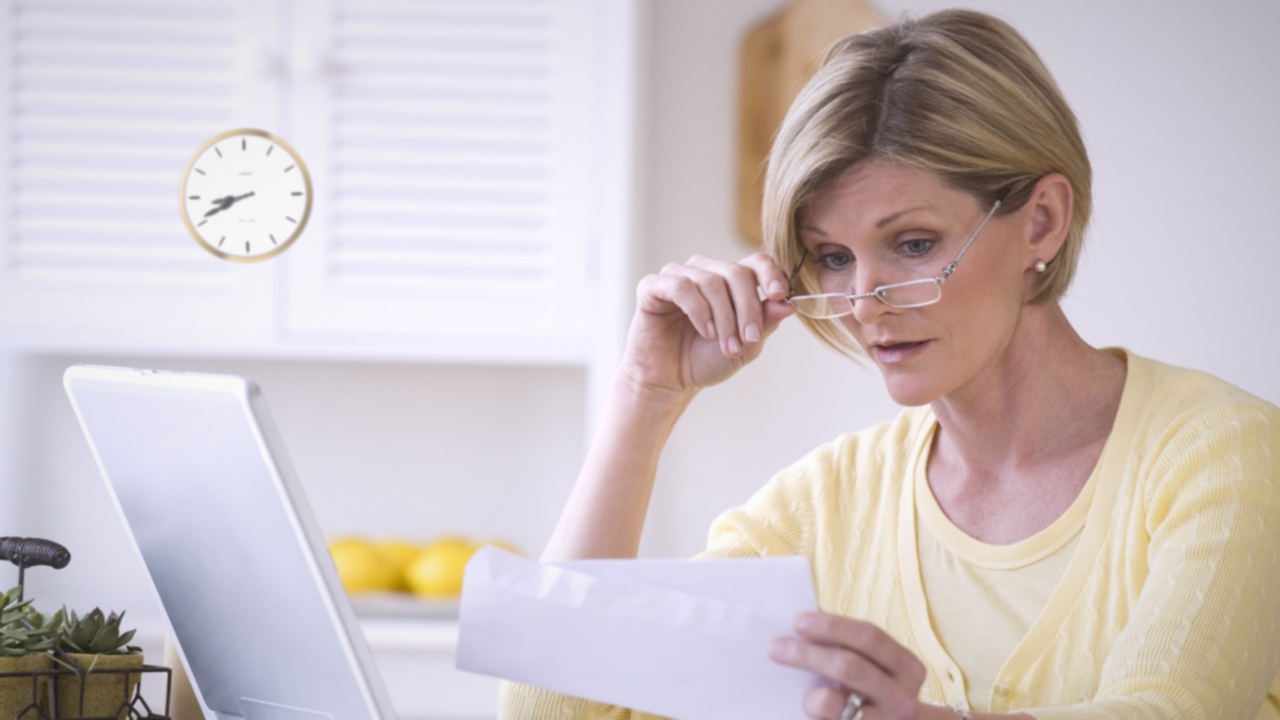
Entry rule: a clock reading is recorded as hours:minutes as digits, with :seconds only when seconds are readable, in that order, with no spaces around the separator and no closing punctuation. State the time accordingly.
8:41
